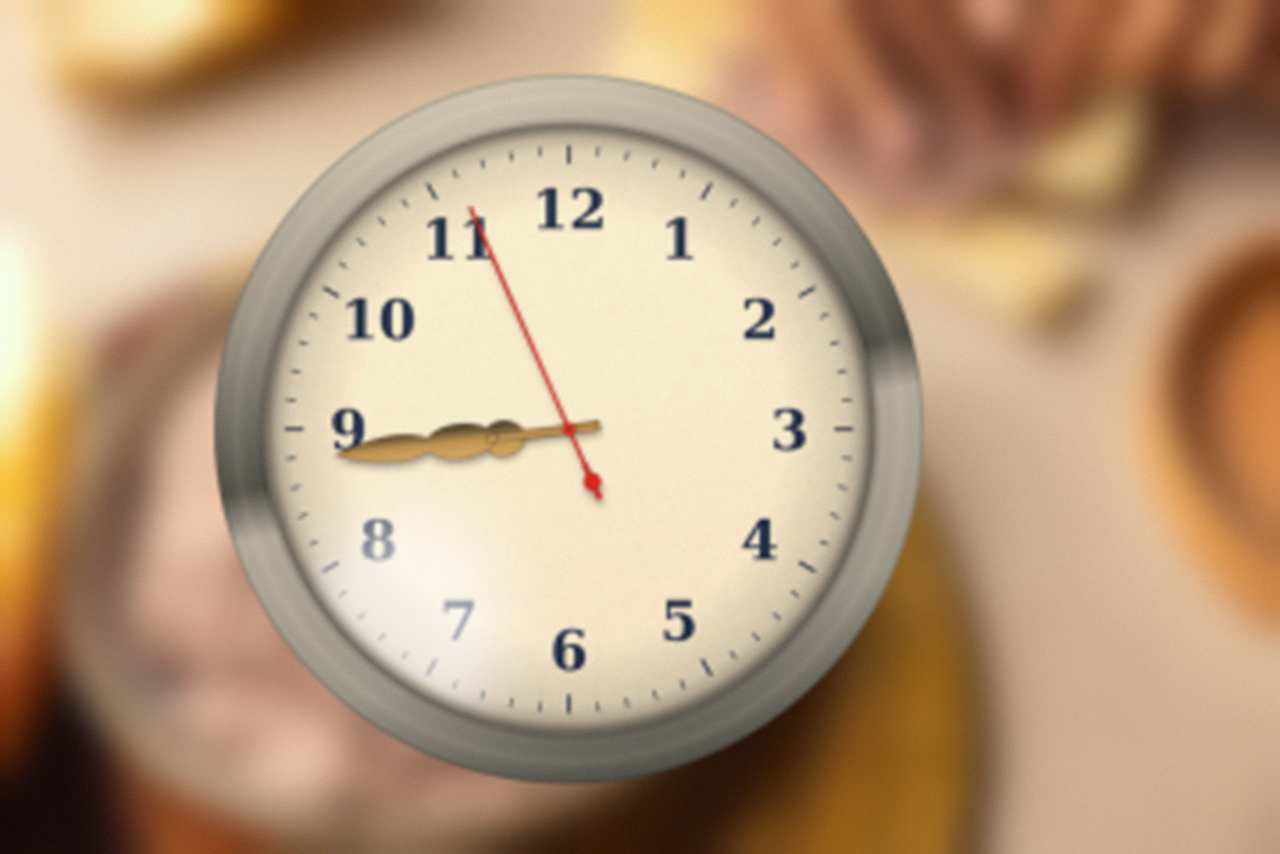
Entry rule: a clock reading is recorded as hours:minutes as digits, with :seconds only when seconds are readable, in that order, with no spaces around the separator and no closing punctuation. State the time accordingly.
8:43:56
